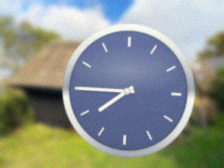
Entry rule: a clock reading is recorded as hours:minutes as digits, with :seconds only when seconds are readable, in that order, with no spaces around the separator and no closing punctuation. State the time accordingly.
7:45
